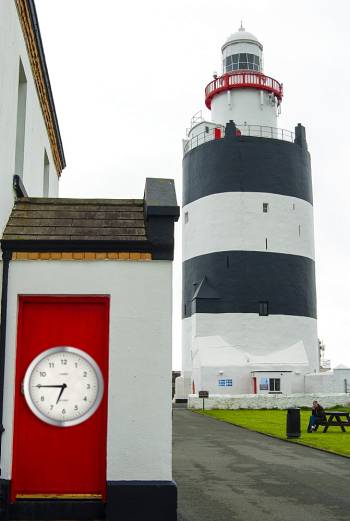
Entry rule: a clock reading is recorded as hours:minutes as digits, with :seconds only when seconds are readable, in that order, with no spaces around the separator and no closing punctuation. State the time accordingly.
6:45
